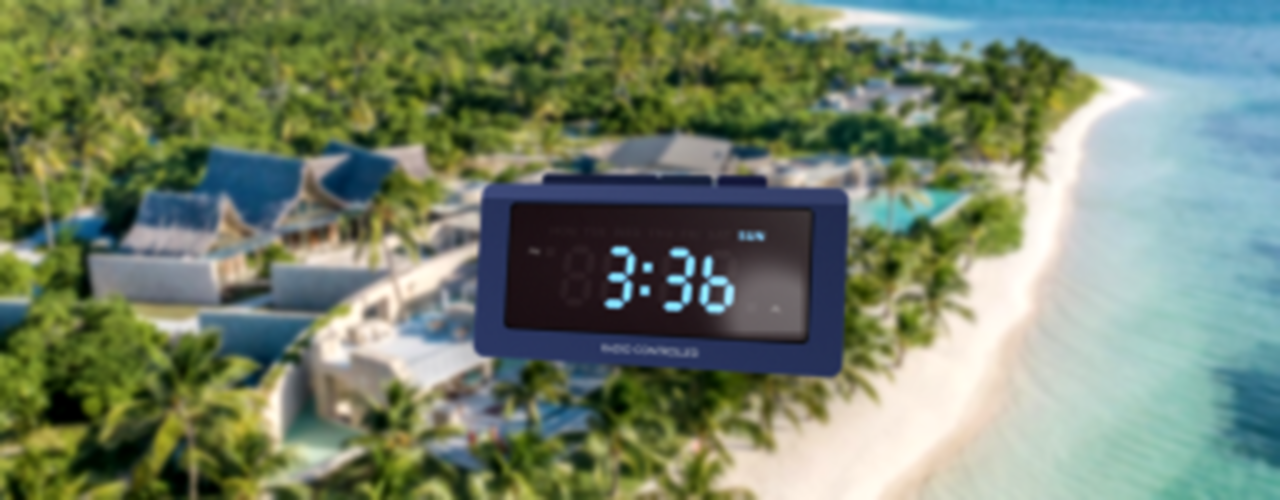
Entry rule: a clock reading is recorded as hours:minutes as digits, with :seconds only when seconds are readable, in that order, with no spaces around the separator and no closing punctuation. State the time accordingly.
3:36
